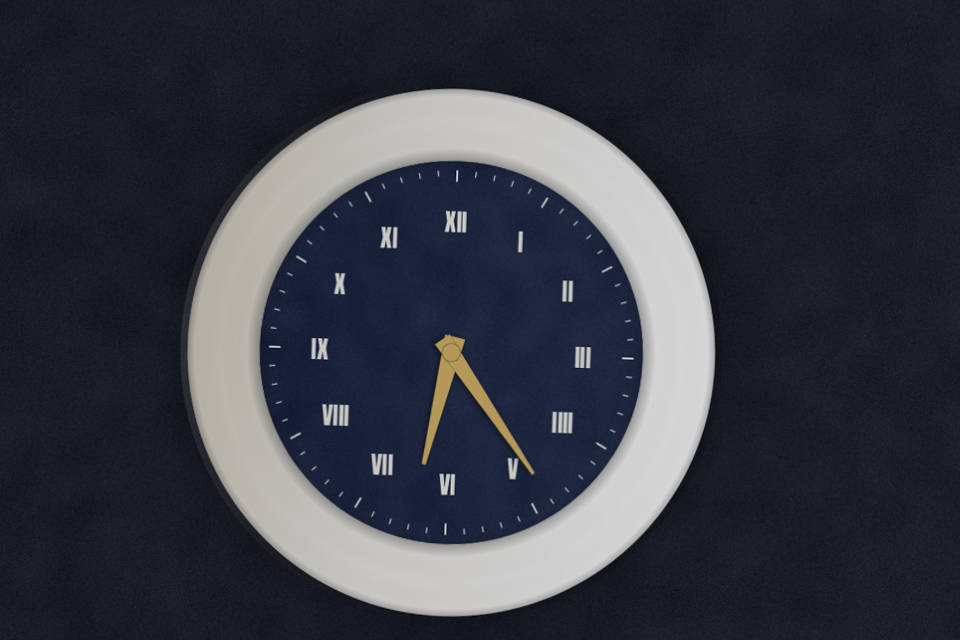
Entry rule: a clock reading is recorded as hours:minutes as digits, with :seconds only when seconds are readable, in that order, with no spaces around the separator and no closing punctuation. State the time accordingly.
6:24
